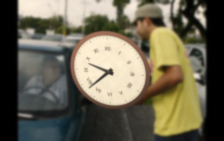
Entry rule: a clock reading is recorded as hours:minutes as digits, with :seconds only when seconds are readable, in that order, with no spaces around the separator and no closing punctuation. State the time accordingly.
9:38
